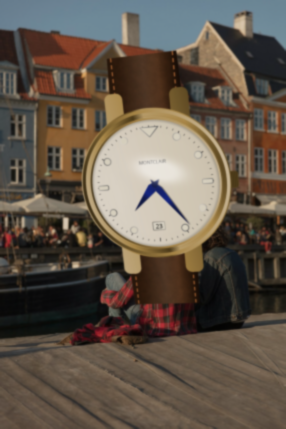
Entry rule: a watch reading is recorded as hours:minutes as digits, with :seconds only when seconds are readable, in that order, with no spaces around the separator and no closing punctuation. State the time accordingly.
7:24
